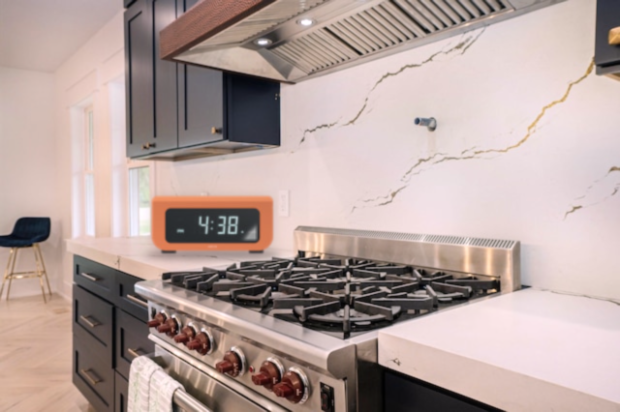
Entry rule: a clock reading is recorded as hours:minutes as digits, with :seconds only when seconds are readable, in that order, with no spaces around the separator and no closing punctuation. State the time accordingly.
4:38
